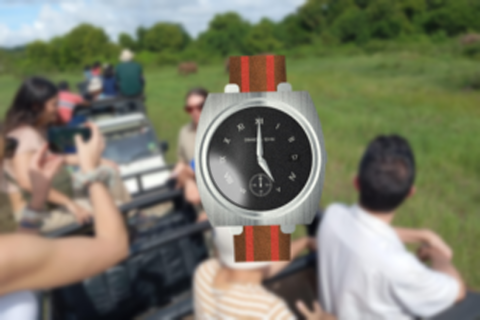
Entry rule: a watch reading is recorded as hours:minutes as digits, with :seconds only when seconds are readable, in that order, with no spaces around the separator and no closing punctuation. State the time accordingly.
5:00
